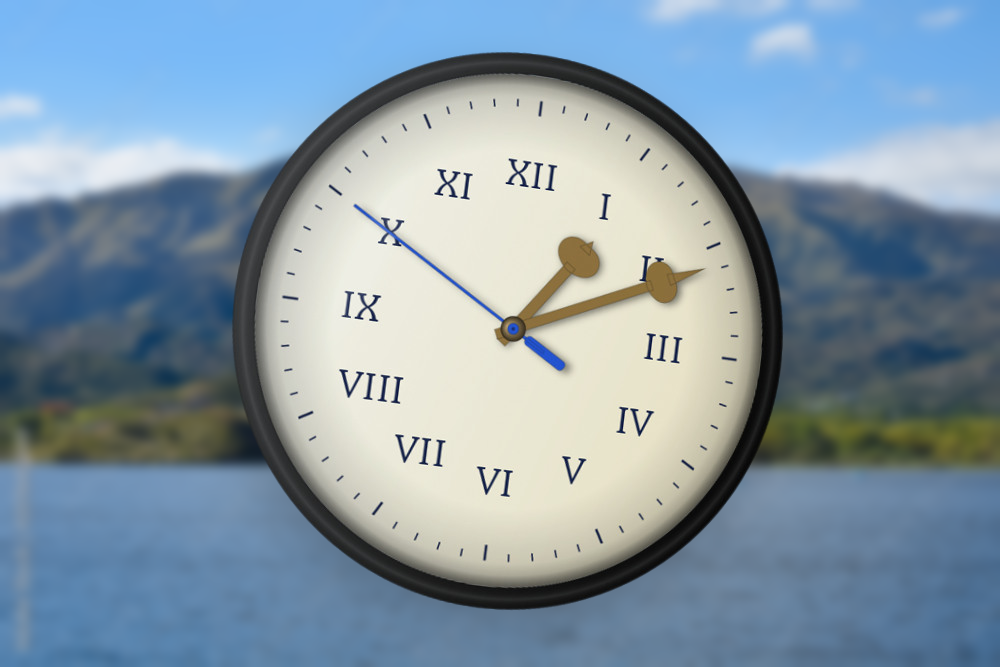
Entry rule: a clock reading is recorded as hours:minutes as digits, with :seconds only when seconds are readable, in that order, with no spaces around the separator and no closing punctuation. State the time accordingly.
1:10:50
